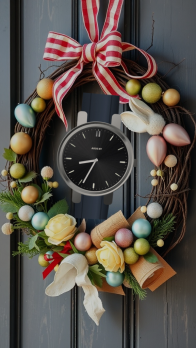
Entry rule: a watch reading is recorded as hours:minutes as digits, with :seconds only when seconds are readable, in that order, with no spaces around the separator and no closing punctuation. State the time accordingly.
8:34
